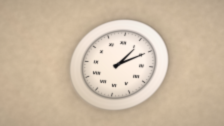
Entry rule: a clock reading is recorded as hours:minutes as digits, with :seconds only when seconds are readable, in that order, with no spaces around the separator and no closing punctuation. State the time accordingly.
1:10
